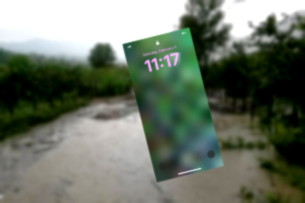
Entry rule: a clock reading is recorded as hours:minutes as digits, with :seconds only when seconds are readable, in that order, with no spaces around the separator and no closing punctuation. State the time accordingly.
11:17
